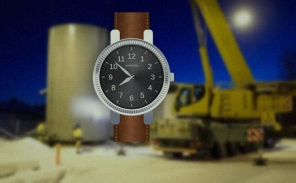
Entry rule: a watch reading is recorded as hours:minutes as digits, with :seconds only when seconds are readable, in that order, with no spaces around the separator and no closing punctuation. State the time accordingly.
7:52
